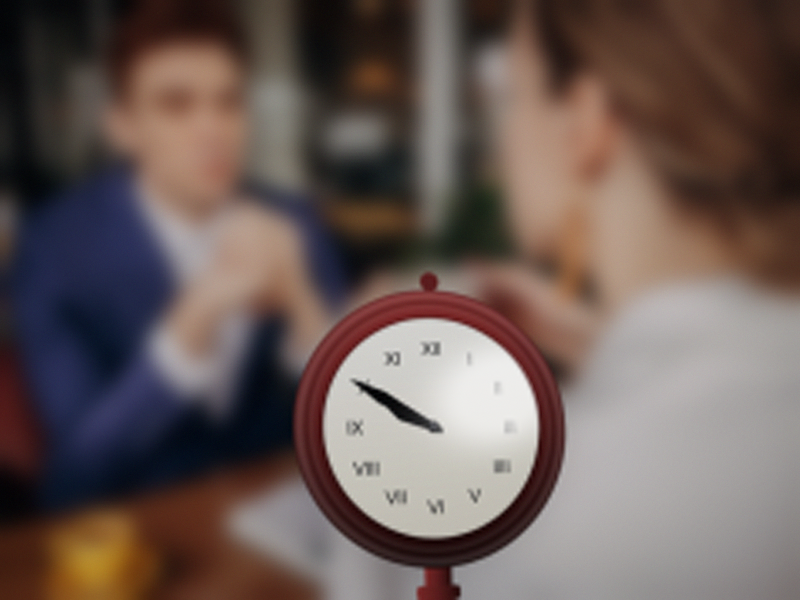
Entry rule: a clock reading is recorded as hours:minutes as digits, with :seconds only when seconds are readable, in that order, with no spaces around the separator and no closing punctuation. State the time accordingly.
9:50
